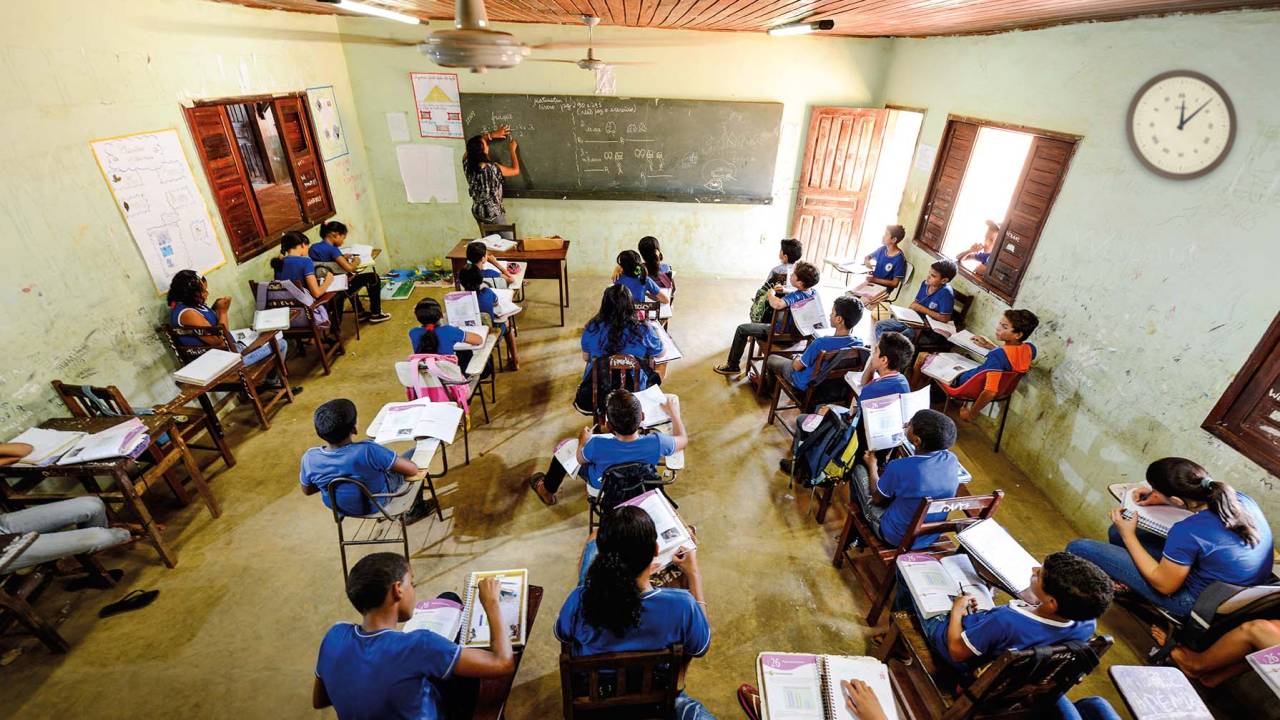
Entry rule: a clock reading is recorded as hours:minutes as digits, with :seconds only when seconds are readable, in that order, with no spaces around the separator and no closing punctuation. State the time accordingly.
12:08
